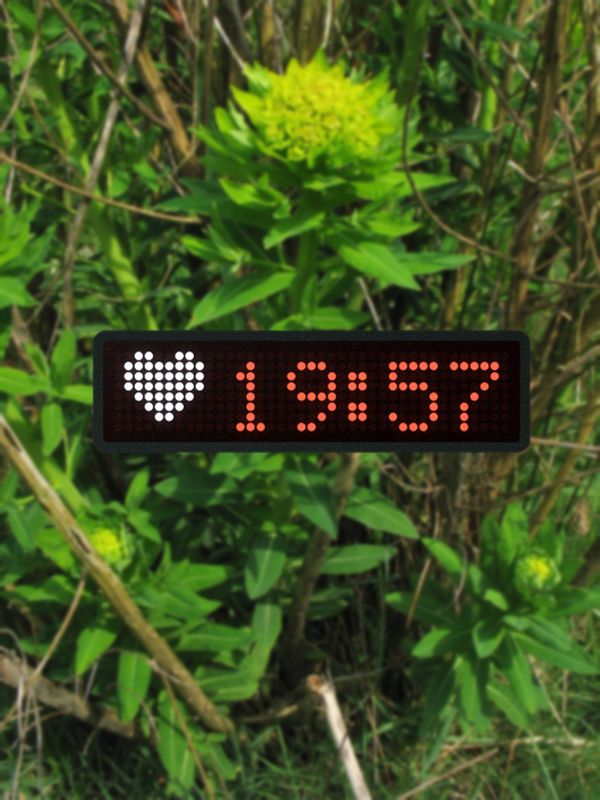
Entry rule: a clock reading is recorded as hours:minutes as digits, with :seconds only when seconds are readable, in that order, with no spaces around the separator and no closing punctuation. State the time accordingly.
19:57
